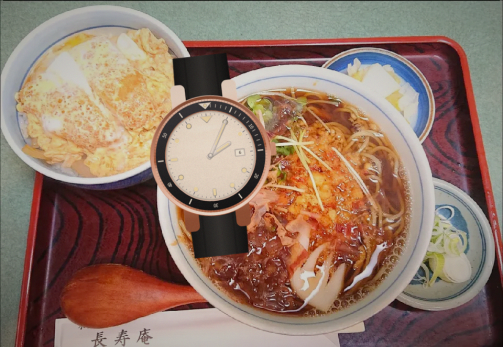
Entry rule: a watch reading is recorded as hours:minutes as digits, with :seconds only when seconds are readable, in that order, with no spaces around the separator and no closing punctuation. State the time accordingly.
2:05
